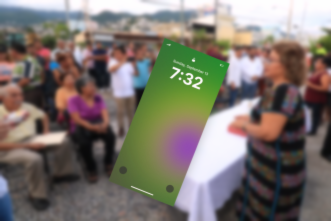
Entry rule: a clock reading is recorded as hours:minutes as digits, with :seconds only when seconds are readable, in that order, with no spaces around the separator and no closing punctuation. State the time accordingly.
7:32
